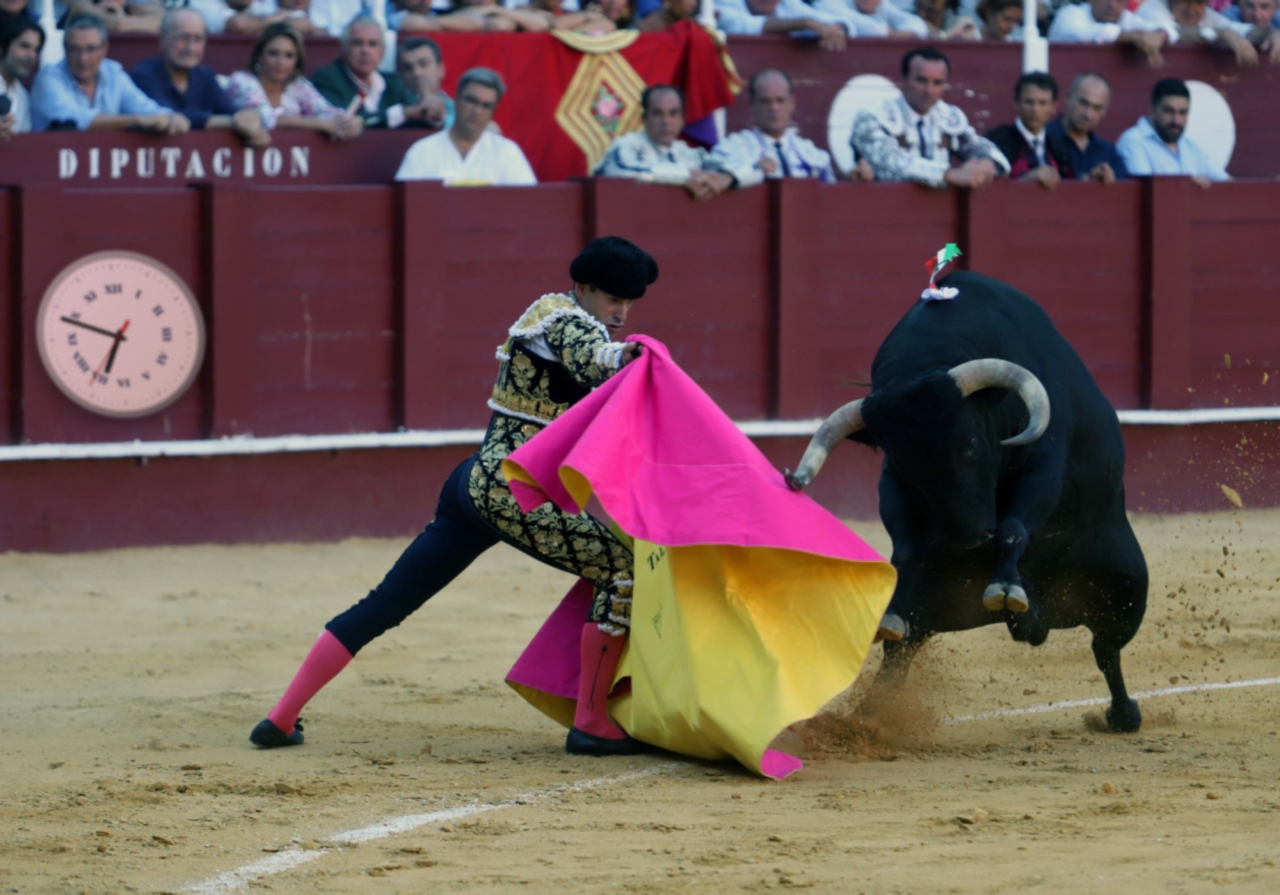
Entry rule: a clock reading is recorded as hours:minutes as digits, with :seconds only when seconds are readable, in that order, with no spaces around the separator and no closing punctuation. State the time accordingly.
6:48:36
